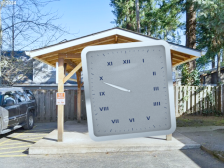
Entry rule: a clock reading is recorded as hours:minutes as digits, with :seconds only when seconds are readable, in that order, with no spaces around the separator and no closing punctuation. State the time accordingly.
9:49
